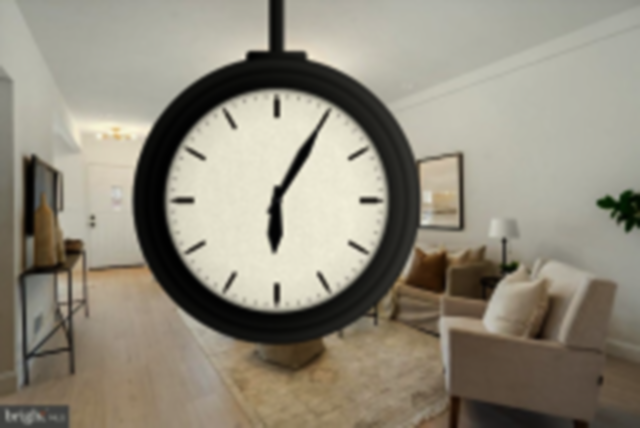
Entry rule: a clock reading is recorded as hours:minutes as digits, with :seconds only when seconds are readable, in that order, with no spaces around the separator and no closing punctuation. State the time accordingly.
6:05
